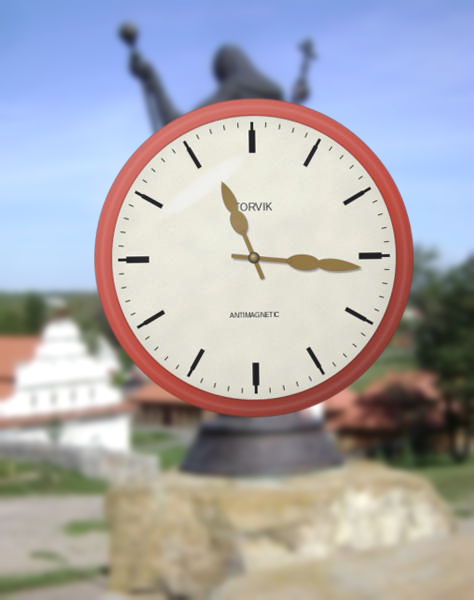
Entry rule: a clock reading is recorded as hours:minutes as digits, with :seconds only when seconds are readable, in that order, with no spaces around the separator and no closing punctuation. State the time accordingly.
11:16
